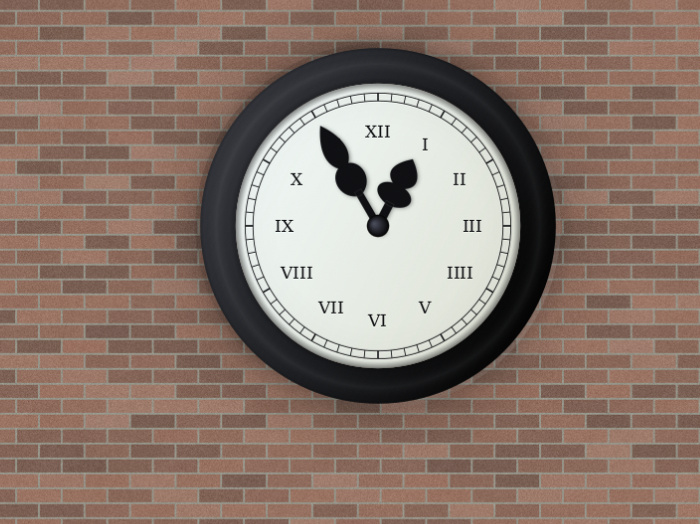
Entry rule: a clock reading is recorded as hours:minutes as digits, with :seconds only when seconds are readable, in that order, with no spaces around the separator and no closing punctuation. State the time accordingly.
12:55
